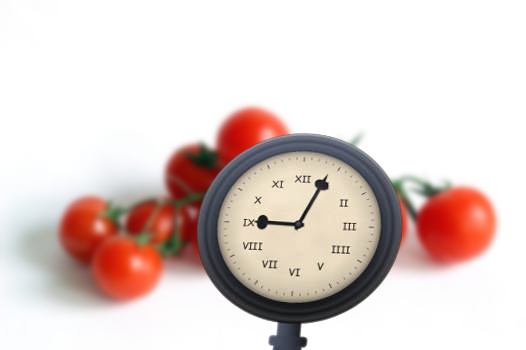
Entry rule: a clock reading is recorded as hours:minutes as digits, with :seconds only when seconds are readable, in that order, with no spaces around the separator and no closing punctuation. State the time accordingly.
9:04
